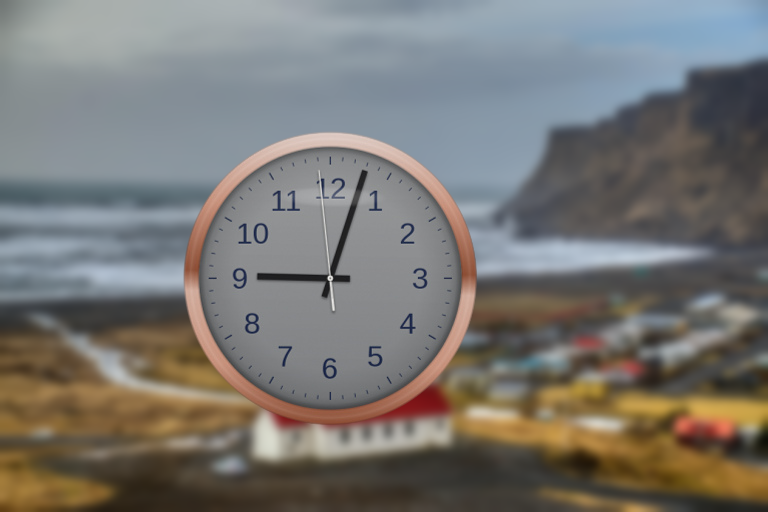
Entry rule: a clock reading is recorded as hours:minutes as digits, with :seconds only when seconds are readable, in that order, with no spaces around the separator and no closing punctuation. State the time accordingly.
9:02:59
